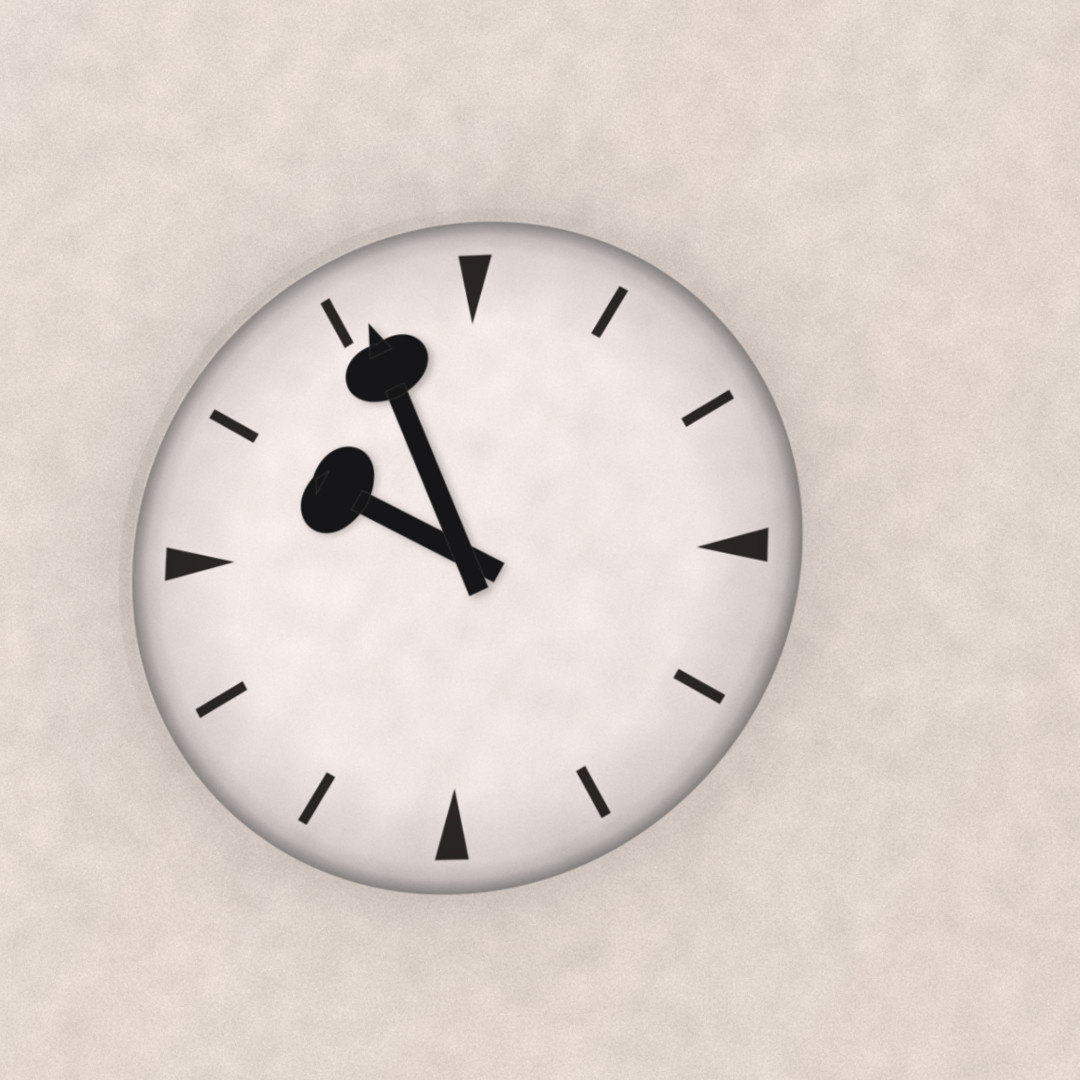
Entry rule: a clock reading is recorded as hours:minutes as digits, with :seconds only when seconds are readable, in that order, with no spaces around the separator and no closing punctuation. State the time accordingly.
9:56
